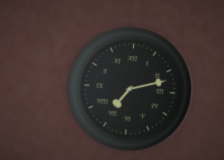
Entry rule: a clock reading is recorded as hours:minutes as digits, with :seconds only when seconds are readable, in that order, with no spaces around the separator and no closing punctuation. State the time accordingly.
7:12
